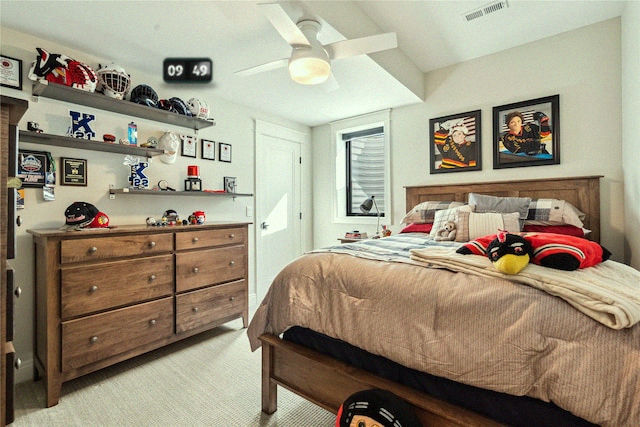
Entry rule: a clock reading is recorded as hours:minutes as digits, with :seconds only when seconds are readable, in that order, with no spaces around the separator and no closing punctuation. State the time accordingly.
9:49
